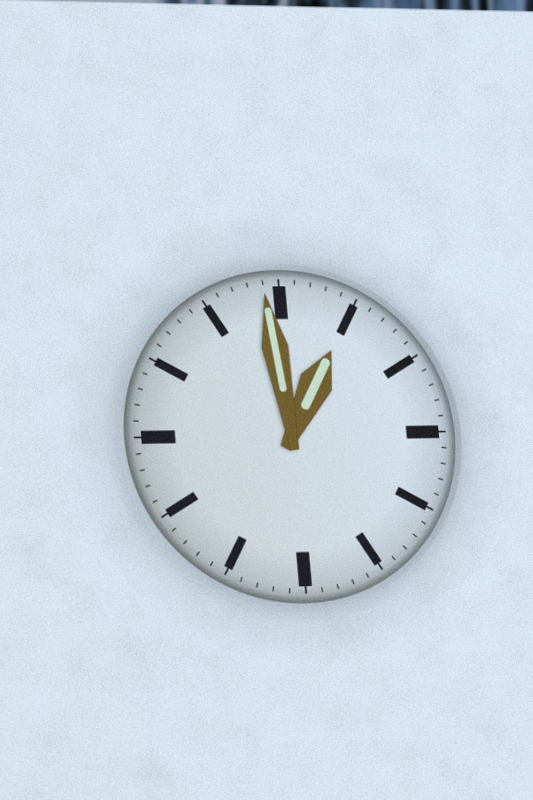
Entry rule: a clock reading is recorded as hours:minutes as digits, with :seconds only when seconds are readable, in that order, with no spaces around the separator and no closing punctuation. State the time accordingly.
12:59
